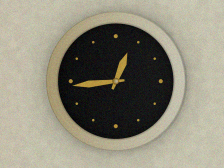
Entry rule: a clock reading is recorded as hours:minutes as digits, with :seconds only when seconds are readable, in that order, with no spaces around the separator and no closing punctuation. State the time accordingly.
12:44
